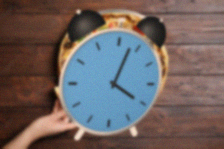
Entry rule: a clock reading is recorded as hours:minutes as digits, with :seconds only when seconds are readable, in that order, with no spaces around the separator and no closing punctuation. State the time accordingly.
4:03
